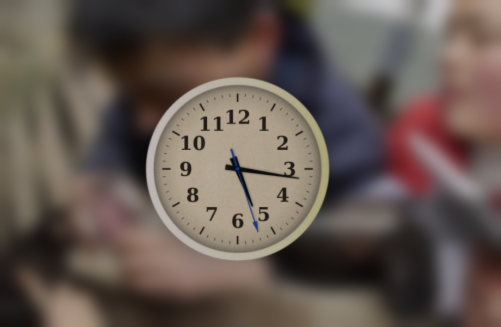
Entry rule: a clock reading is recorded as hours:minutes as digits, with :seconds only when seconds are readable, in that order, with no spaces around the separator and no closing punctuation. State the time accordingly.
5:16:27
